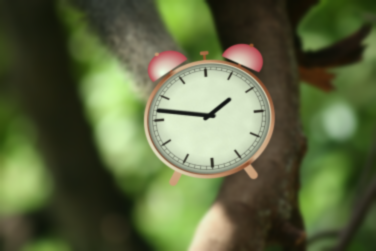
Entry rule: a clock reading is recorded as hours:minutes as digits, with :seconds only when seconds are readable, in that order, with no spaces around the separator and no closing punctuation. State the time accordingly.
1:47
